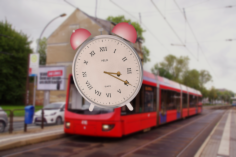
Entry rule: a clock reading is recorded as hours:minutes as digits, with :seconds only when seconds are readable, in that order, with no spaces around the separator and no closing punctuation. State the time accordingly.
3:20
